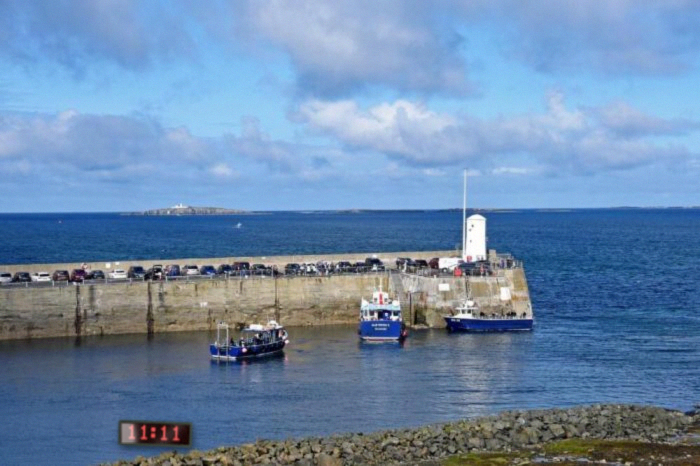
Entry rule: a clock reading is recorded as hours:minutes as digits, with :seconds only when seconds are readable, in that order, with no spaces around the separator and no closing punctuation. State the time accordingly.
11:11
